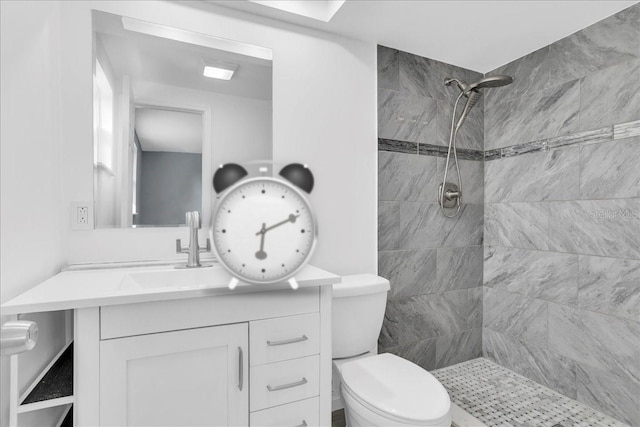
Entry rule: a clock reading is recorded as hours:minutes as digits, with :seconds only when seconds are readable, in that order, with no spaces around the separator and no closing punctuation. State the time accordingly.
6:11
